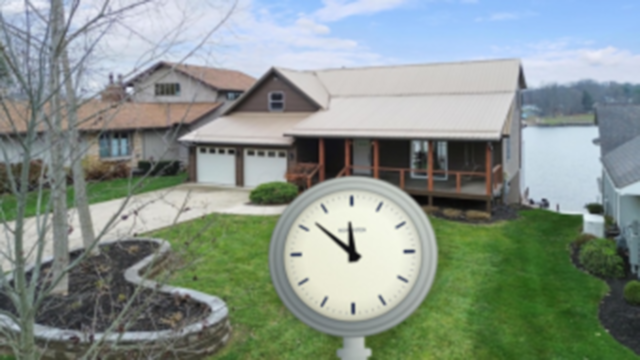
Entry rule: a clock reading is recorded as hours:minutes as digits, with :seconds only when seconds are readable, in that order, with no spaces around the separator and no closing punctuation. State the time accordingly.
11:52
